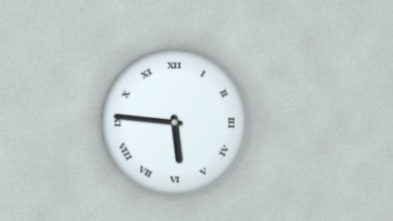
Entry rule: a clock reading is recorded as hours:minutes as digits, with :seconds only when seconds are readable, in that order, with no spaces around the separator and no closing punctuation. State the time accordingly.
5:46
